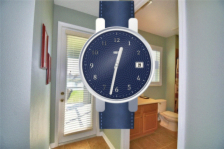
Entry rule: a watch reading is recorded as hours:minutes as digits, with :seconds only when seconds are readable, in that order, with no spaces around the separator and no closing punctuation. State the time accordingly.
12:32
